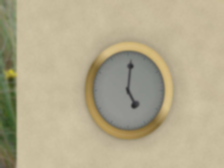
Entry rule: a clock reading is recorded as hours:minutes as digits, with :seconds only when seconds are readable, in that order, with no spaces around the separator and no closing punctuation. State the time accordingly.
5:01
